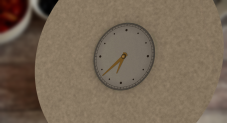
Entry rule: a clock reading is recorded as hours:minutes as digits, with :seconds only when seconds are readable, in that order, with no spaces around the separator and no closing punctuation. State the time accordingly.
6:38
